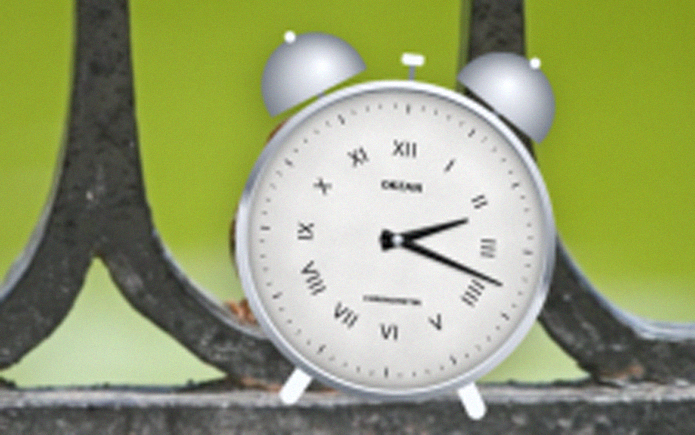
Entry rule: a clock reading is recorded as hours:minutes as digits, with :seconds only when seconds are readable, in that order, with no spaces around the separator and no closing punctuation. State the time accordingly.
2:18
